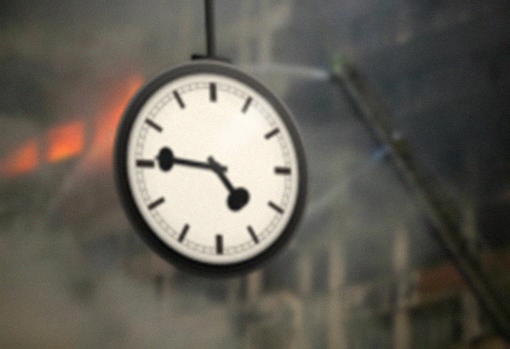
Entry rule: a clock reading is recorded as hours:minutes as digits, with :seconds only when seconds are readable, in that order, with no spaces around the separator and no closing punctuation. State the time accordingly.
4:46
